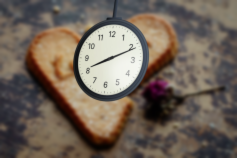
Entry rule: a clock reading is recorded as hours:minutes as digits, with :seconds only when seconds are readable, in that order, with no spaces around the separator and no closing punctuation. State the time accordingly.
8:11
